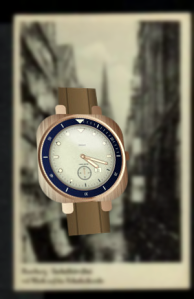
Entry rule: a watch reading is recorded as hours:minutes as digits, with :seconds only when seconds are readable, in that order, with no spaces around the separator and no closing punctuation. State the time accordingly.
4:18
